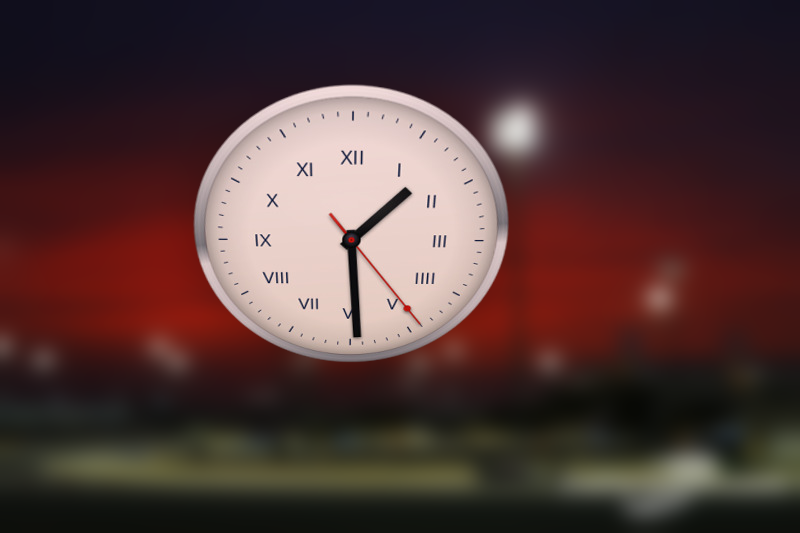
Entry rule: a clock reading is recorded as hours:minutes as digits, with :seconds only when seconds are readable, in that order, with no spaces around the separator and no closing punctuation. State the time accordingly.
1:29:24
